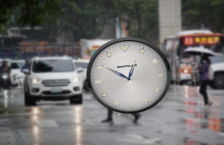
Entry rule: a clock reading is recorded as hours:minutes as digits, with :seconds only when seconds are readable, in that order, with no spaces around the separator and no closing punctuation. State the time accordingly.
12:51
